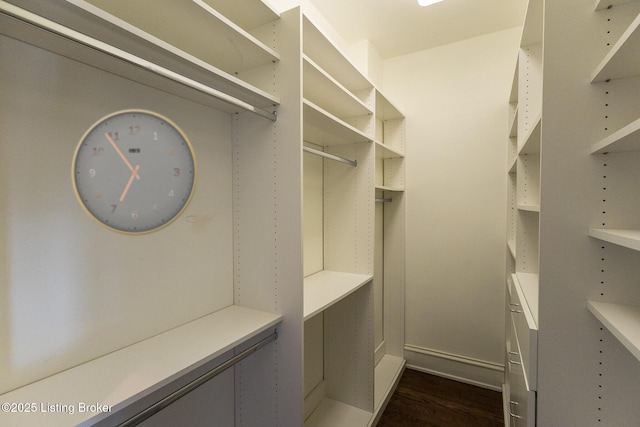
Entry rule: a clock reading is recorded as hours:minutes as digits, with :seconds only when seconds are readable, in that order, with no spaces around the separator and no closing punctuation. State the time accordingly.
6:54
